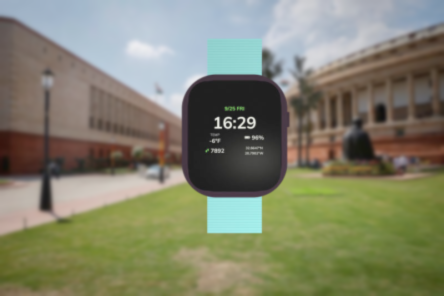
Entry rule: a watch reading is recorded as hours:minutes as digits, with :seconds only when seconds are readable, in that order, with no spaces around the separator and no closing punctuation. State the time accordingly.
16:29
